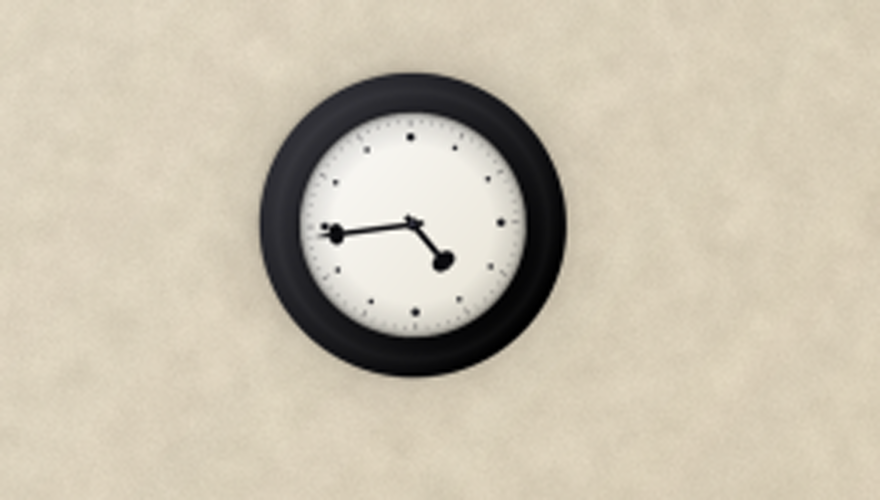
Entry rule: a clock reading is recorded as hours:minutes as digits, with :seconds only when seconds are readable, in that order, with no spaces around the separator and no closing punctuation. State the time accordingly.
4:44
